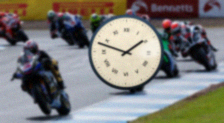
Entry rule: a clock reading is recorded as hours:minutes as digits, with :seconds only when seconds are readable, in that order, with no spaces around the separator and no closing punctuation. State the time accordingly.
1:48
